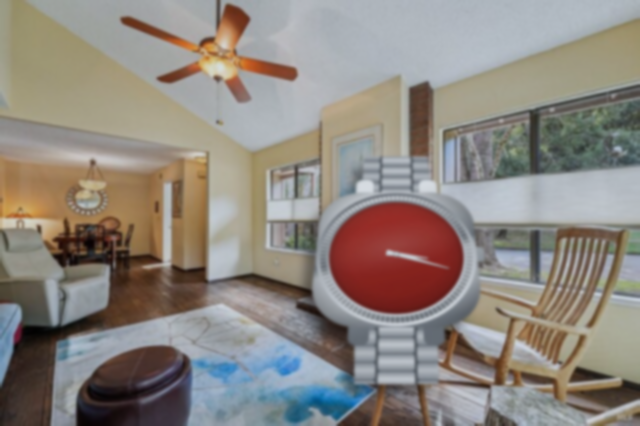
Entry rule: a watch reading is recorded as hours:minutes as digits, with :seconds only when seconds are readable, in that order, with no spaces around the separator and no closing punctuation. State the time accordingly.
3:18
